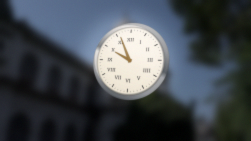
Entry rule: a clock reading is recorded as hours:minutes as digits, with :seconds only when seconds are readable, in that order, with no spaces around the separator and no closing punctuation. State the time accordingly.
9:56
